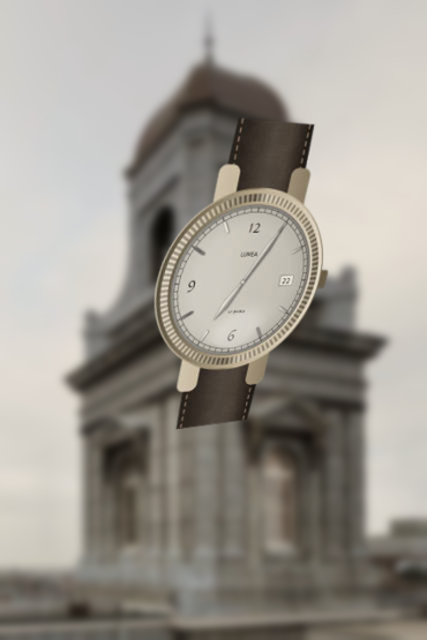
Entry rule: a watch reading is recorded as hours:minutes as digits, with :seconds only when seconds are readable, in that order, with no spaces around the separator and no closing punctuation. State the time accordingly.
7:05
